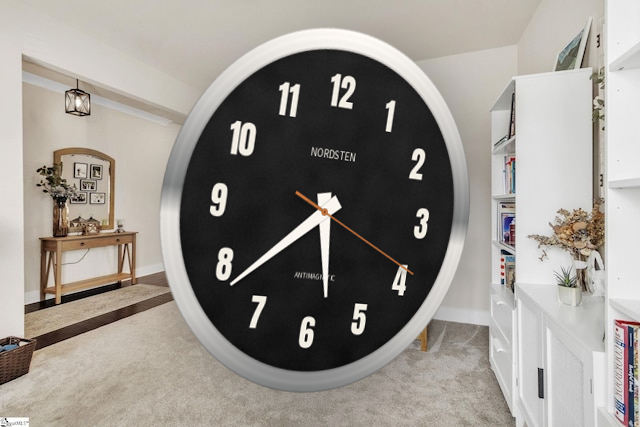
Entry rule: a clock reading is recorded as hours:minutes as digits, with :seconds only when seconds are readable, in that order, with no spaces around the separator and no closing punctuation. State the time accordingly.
5:38:19
